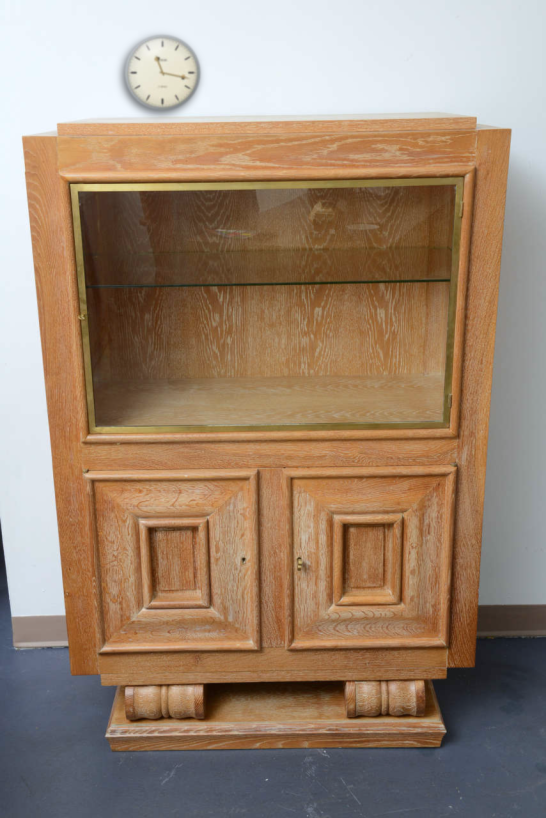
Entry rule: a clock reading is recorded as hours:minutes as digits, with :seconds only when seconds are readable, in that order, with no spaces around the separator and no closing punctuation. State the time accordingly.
11:17
